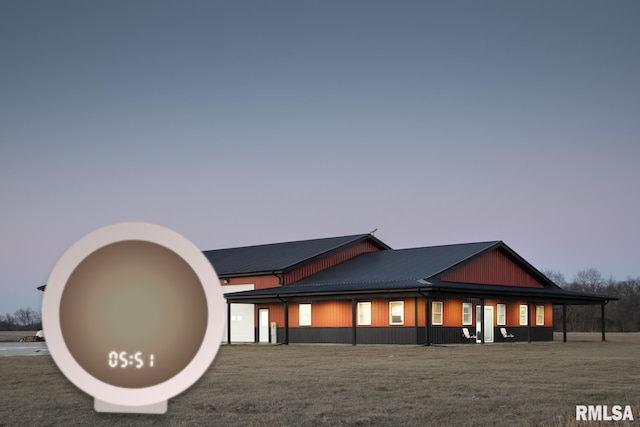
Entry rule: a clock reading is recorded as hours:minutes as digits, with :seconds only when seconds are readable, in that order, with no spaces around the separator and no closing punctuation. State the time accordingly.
5:51
